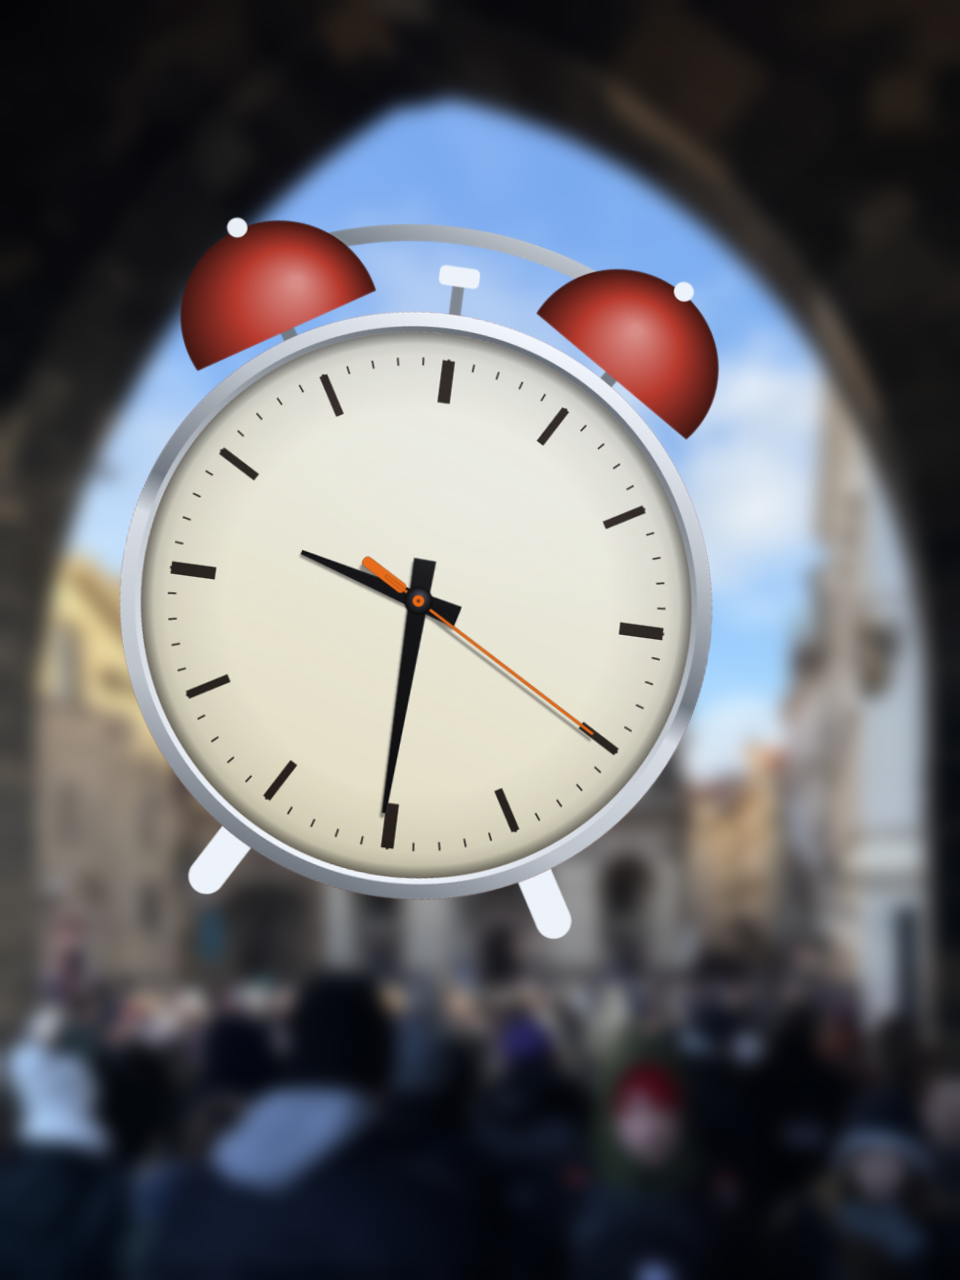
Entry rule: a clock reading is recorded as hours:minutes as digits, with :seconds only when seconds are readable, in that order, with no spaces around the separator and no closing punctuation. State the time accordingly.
9:30:20
